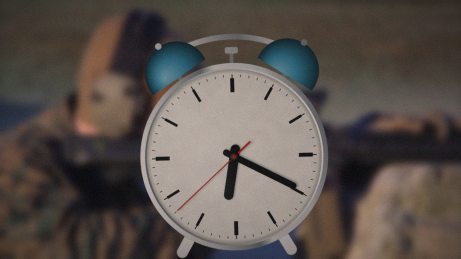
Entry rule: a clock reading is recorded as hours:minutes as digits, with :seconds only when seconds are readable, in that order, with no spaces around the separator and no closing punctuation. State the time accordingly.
6:19:38
